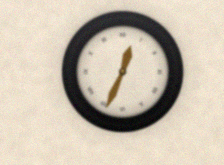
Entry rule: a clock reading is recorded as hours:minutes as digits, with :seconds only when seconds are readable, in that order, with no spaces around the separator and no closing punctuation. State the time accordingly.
12:34
